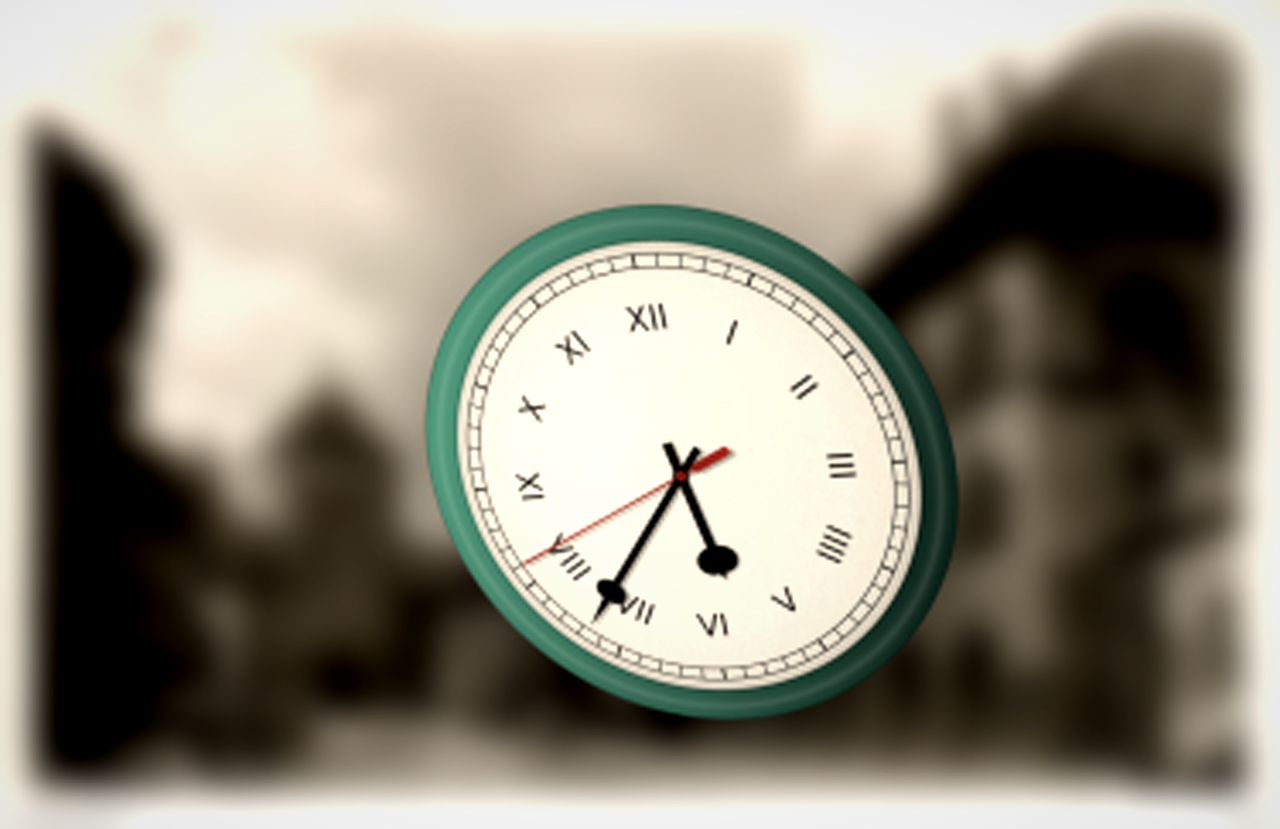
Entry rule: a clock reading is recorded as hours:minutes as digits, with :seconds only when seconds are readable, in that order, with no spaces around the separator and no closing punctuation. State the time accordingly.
5:36:41
